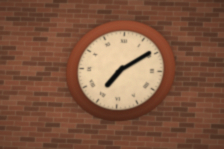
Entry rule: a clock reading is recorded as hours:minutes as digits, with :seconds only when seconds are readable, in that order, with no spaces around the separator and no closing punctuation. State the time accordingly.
7:09
